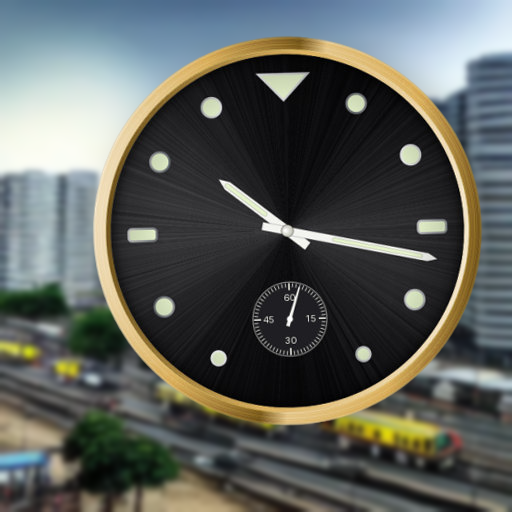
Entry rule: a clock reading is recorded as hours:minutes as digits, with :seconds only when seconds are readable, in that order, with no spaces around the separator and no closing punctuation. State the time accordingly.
10:17:03
